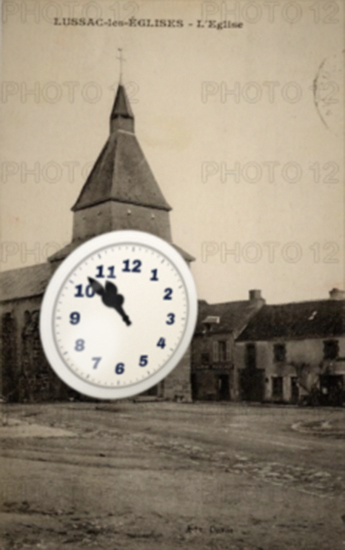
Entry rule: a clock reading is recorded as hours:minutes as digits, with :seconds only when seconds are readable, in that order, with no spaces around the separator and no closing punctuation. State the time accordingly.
10:52
